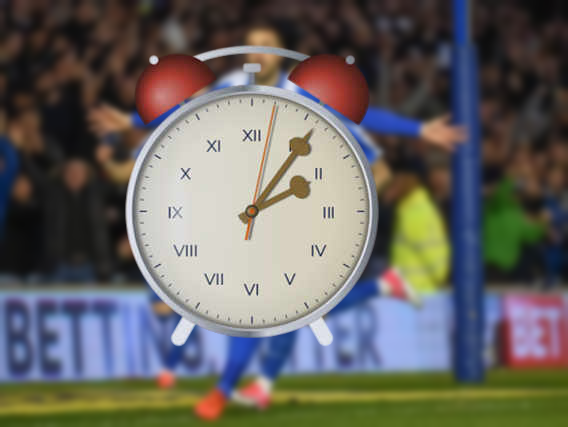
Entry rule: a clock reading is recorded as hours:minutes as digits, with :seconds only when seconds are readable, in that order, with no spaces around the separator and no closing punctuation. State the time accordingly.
2:06:02
